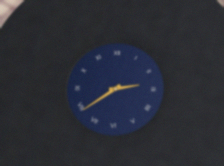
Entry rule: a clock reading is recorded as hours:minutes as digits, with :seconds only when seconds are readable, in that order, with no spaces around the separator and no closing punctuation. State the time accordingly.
2:39
